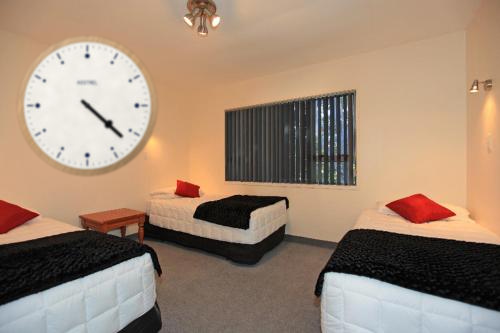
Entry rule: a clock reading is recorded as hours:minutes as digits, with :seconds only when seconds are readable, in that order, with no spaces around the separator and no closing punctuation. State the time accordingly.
4:22
